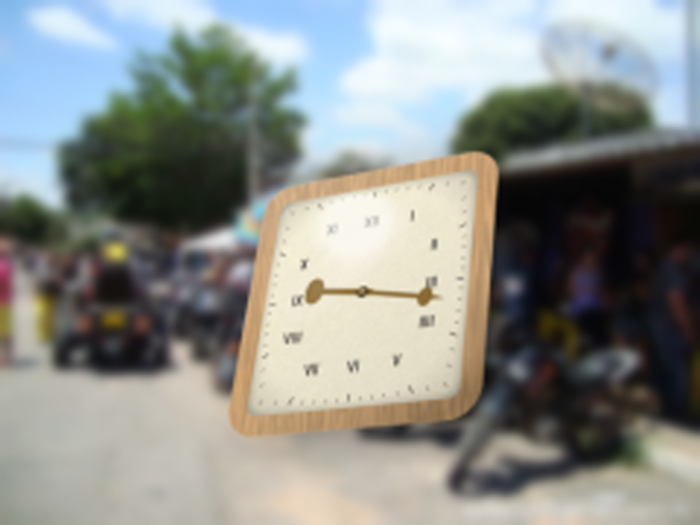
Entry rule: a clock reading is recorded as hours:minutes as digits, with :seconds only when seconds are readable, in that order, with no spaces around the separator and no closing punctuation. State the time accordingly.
9:17
